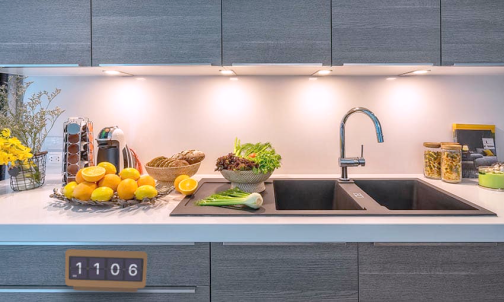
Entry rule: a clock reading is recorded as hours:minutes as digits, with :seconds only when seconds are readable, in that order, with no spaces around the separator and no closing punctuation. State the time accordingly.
11:06
